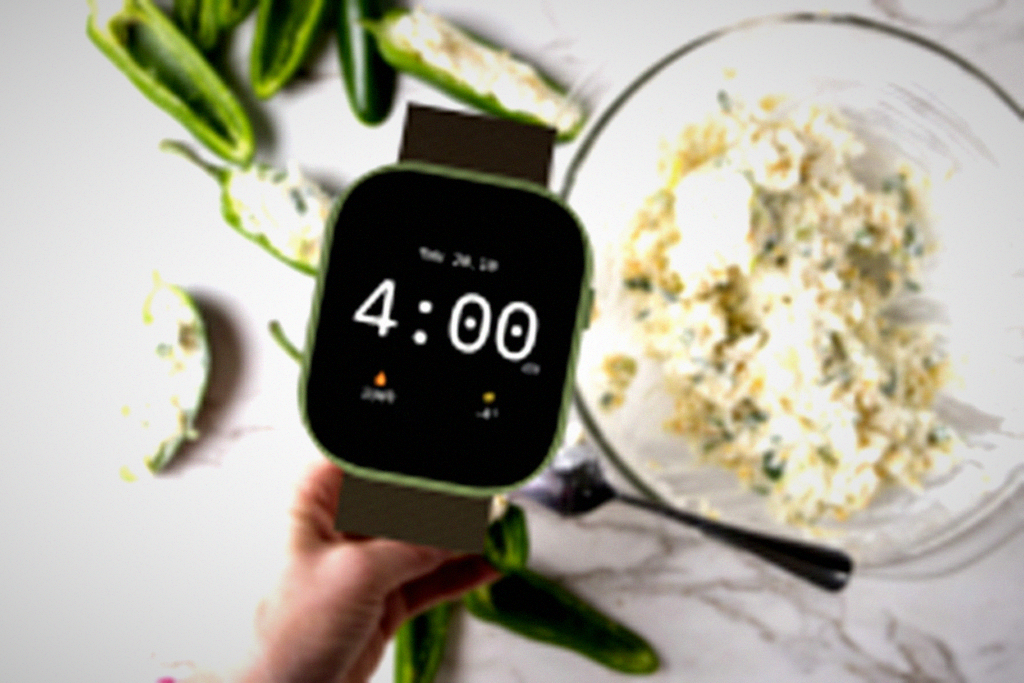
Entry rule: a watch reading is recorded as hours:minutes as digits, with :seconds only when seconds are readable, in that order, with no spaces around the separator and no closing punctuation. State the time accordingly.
4:00
